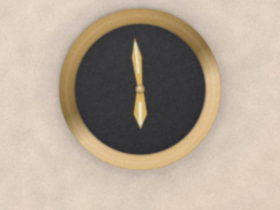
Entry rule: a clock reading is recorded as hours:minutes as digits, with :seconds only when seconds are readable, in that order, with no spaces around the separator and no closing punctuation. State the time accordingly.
5:59
